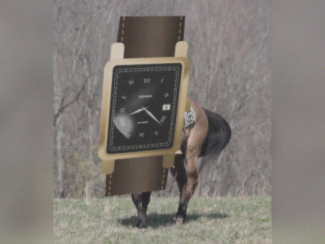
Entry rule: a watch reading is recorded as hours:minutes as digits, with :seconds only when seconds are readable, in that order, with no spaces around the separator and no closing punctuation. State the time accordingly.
8:22
